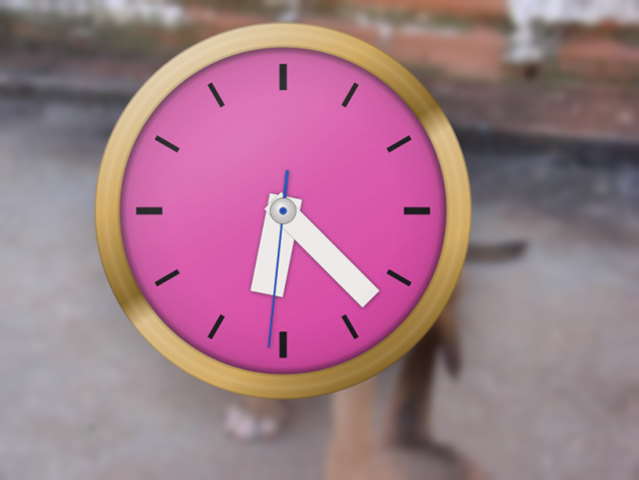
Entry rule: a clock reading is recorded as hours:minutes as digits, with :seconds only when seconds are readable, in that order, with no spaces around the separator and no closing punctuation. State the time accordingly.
6:22:31
